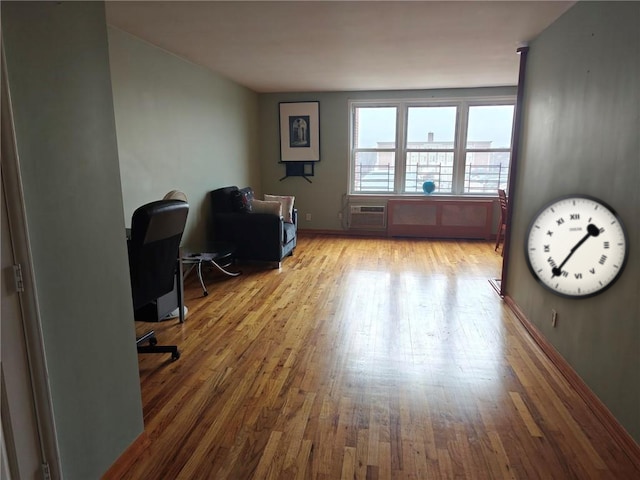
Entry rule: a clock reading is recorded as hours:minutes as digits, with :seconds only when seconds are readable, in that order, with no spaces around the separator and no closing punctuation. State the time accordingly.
1:37
